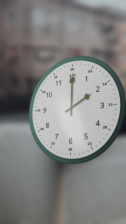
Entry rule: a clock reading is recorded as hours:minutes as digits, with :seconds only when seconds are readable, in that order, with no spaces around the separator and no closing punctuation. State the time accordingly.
2:00
